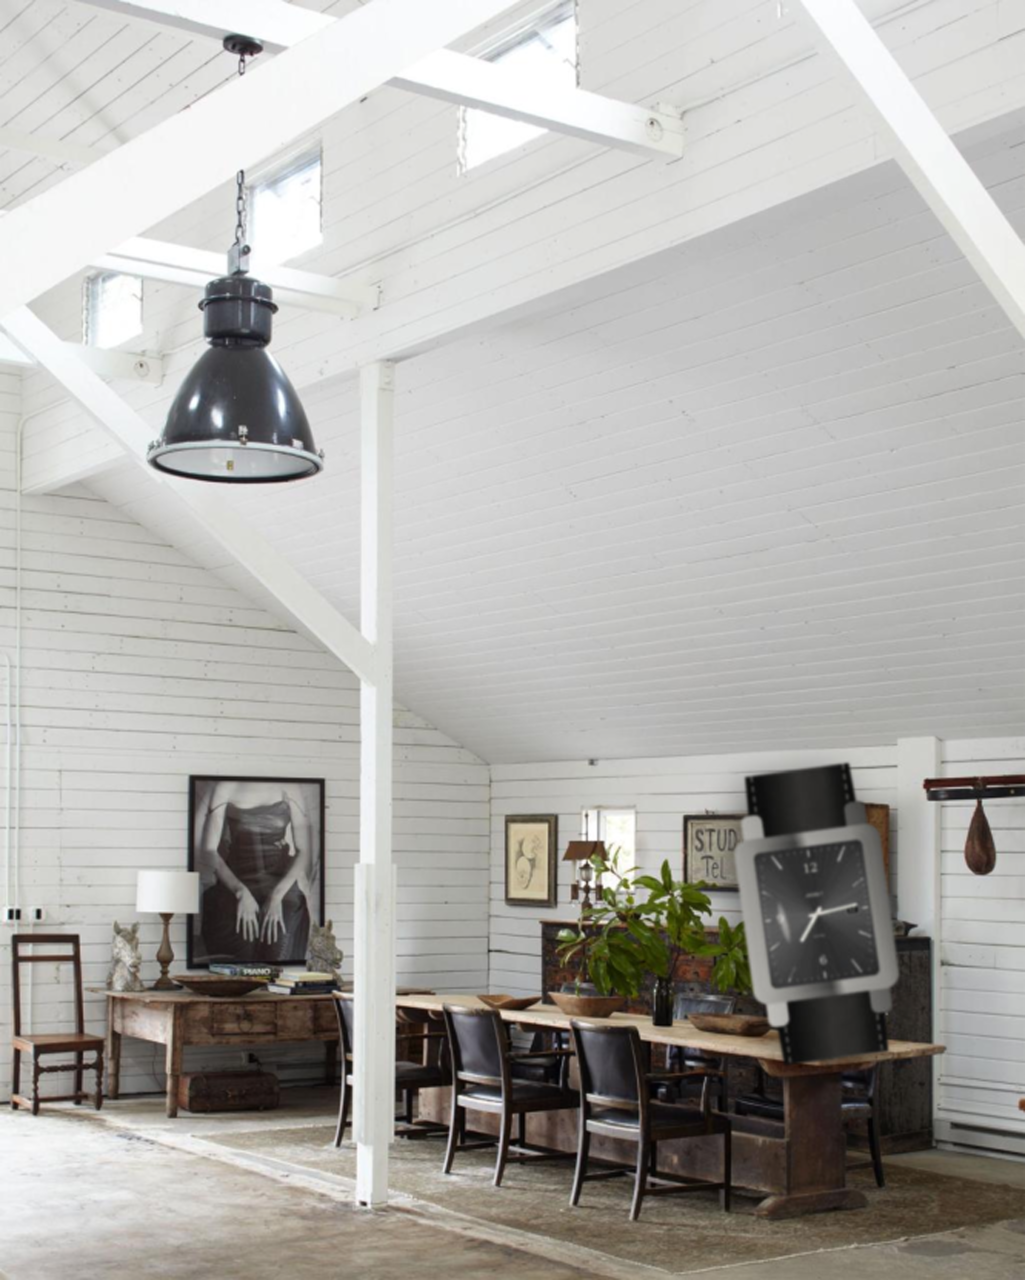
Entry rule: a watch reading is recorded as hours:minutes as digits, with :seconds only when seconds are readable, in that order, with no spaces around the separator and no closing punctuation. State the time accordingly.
7:14
